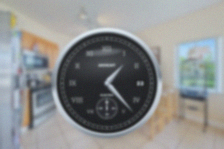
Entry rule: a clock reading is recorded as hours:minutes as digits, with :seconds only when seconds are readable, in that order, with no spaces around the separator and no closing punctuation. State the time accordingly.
1:23
